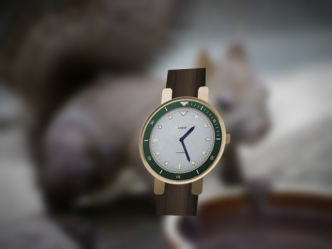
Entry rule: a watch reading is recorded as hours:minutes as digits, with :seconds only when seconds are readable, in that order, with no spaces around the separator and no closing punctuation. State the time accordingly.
1:26
